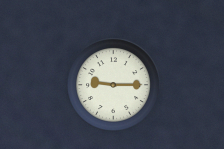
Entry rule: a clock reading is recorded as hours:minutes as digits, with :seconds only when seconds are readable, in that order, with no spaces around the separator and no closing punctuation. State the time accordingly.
9:15
